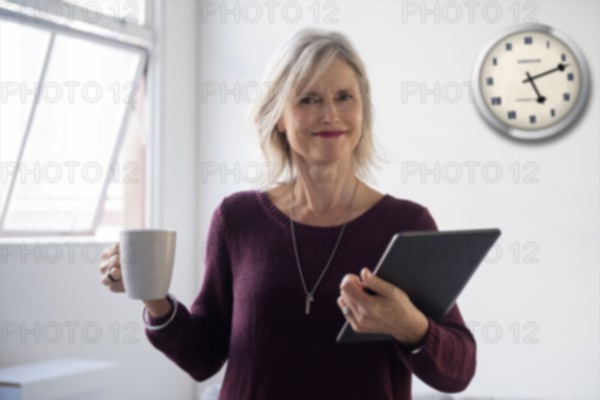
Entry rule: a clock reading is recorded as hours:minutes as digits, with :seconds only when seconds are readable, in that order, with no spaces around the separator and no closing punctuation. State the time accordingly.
5:12
